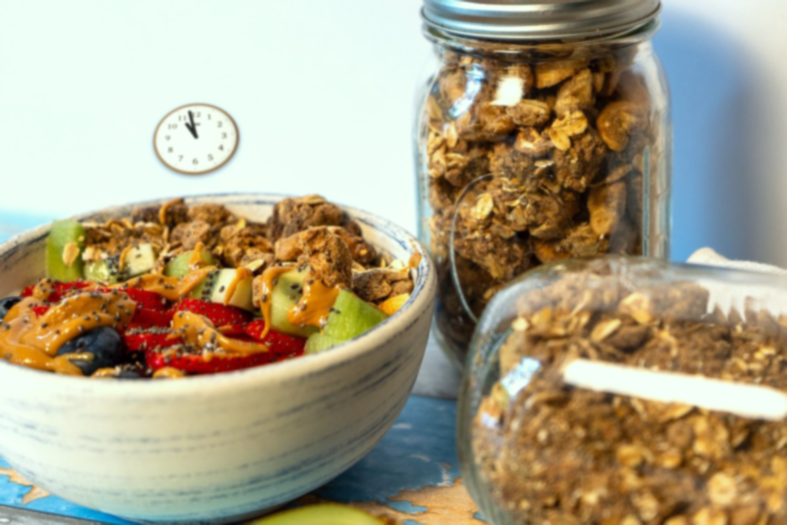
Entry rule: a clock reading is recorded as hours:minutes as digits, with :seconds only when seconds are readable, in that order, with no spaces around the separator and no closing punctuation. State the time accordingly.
10:58
